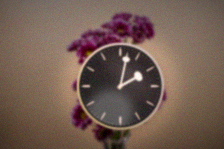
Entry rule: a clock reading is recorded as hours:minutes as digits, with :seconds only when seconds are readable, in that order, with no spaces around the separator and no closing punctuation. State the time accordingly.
2:02
